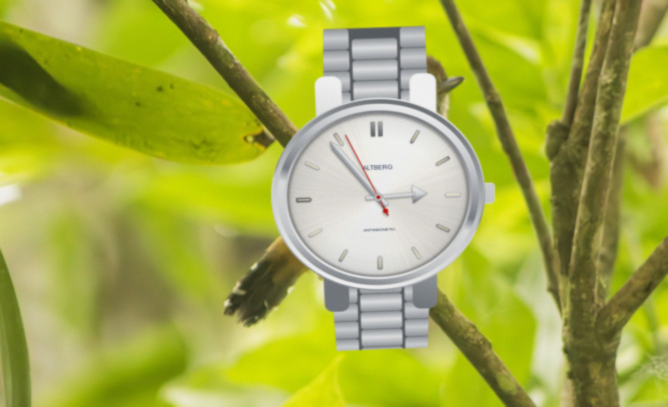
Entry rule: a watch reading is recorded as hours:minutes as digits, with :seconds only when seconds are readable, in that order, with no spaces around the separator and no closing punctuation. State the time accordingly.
2:53:56
